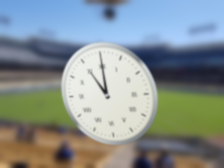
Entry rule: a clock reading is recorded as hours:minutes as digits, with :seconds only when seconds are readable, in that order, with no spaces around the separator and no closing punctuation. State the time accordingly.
11:00
